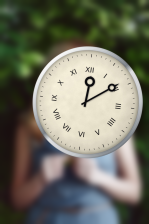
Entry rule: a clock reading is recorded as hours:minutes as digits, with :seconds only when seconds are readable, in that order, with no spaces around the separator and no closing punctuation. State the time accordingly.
12:09
